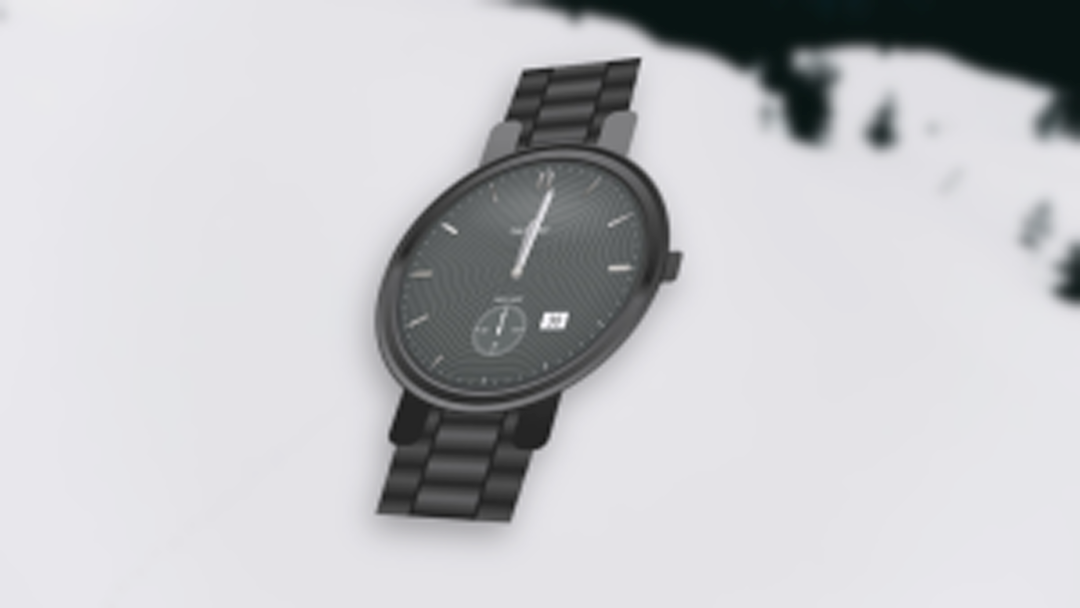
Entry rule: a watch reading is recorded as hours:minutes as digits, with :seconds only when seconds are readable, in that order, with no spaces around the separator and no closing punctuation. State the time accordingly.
12:01
